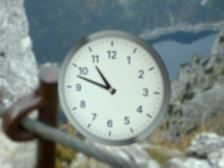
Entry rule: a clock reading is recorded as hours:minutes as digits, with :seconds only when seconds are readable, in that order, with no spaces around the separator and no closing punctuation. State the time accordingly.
10:48
